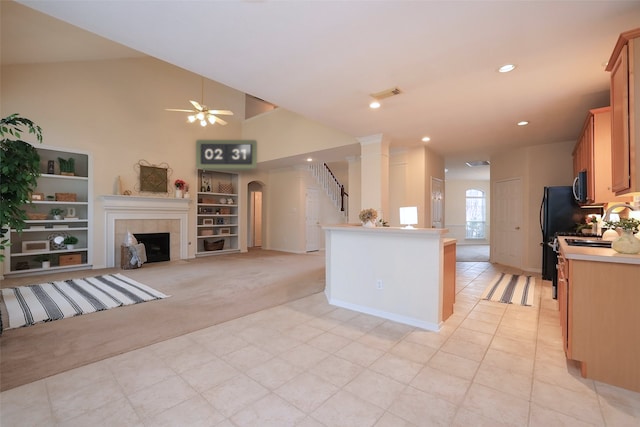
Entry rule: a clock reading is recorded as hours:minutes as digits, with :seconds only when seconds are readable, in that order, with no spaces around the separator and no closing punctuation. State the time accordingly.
2:31
